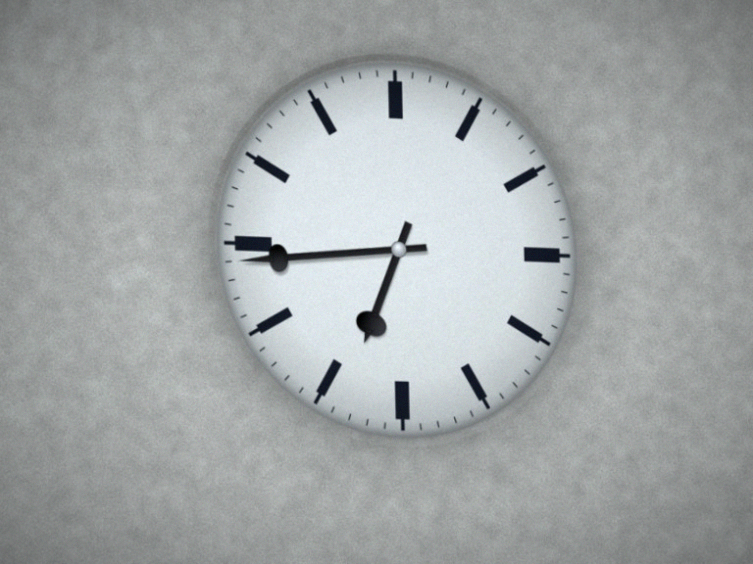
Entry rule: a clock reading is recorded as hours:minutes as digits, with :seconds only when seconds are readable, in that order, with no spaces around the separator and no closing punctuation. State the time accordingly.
6:44
